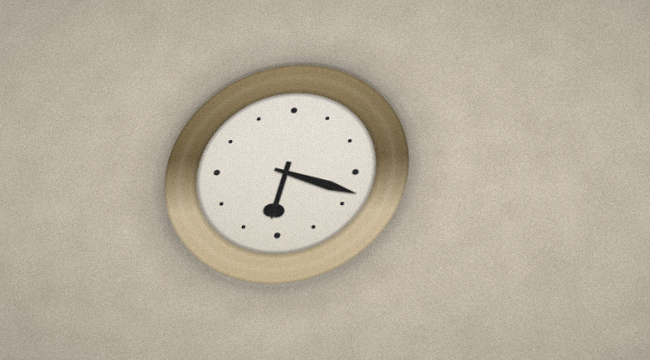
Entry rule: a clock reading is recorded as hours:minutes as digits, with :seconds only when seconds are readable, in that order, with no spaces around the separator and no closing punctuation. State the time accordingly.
6:18
